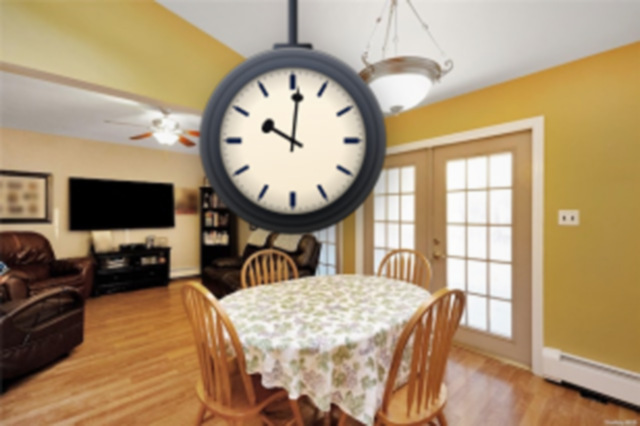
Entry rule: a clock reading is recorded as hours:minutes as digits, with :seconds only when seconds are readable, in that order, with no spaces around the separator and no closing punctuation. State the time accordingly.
10:01
